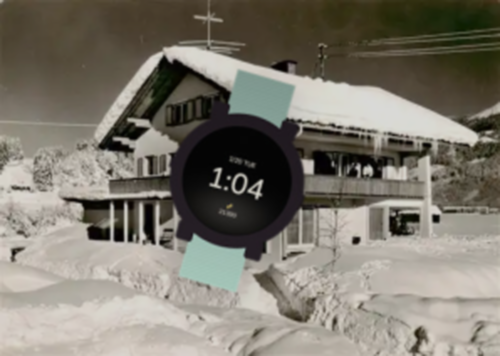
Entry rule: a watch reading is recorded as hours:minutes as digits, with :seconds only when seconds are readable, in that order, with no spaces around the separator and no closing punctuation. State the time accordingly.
1:04
